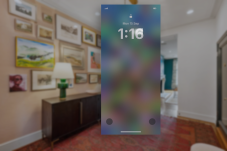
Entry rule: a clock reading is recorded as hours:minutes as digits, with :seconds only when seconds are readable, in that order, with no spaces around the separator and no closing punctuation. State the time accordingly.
1:16
